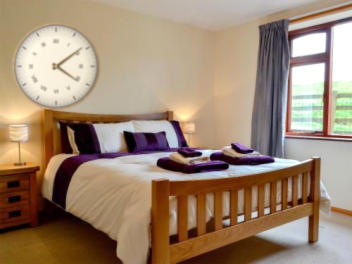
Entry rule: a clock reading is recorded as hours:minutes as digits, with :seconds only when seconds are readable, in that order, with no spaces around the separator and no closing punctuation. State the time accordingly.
4:09
